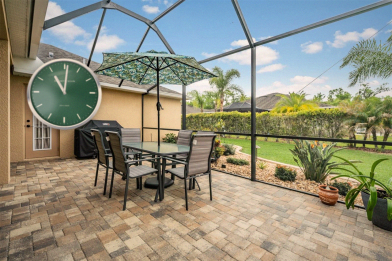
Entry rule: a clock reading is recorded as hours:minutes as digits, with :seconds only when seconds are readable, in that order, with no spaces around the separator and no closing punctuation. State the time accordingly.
11:01
